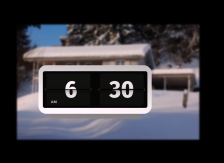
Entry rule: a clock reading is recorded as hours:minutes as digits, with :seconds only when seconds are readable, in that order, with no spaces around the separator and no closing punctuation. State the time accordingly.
6:30
